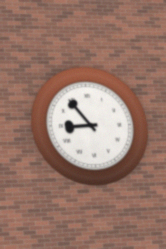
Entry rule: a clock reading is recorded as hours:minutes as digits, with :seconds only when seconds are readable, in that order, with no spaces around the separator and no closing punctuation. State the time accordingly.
8:54
